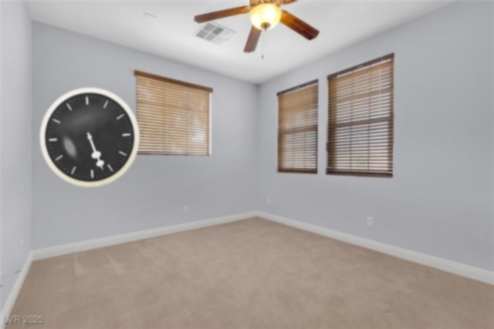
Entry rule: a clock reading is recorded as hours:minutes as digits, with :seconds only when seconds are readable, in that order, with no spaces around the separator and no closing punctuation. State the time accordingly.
5:27
